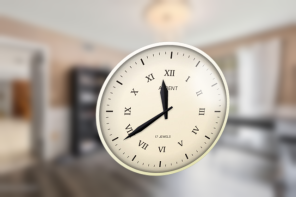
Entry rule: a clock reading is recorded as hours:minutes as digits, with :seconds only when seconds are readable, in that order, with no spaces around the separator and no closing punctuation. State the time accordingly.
11:39
